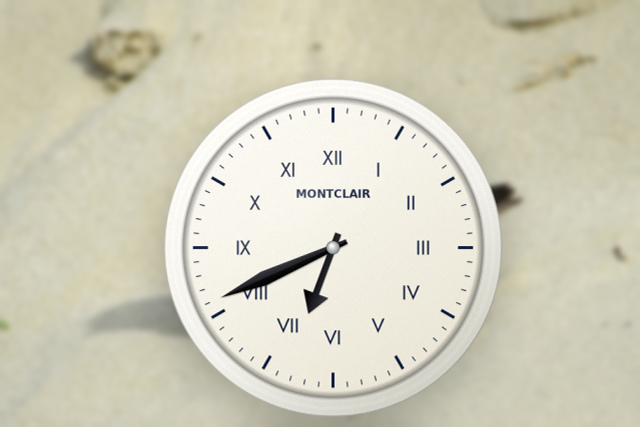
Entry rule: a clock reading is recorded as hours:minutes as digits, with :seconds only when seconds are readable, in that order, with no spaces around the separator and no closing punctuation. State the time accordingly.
6:41
